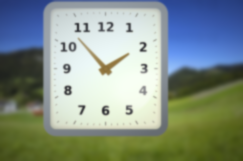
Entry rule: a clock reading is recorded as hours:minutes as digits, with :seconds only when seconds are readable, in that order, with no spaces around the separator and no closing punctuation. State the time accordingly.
1:53
